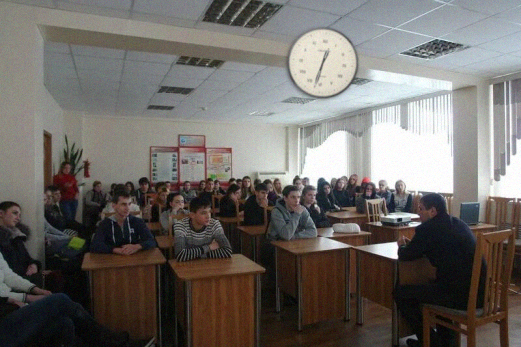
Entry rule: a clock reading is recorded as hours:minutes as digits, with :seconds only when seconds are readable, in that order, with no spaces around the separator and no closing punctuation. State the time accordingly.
12:32
